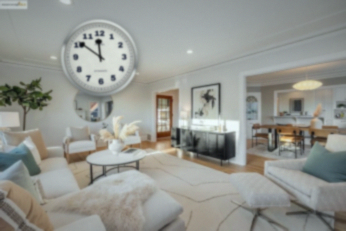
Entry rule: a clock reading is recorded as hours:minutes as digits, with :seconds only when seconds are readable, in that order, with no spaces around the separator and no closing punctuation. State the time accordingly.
11:51
